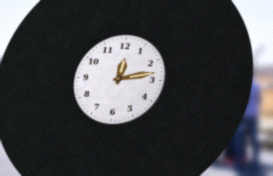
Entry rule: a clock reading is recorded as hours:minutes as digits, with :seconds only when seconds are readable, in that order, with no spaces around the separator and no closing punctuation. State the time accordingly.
12:13
